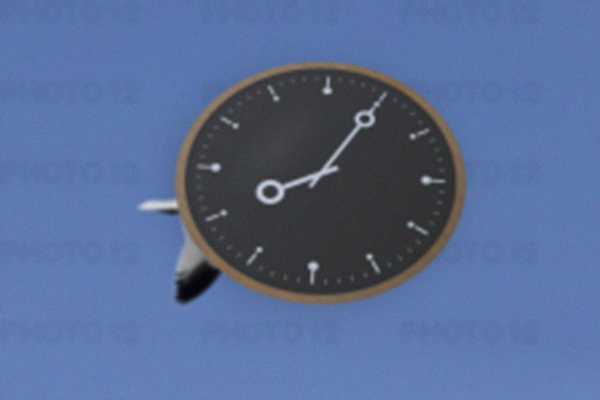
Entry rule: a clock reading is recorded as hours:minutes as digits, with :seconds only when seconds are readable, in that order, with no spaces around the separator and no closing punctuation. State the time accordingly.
8:05
